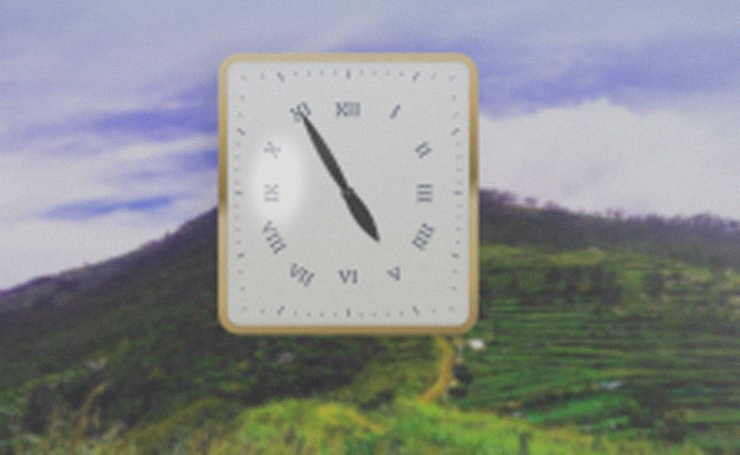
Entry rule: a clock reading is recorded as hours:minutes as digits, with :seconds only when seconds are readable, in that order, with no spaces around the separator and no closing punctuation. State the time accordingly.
4:55
